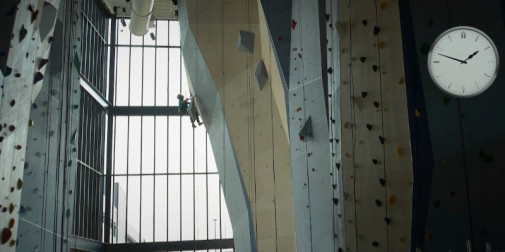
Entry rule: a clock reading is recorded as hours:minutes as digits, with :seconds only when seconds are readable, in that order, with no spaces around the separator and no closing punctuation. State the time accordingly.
1:48
